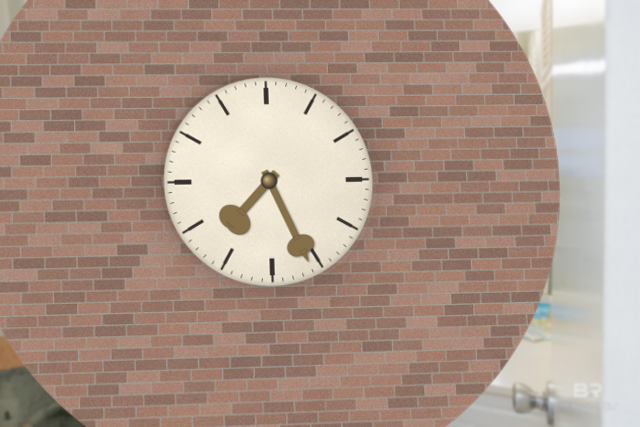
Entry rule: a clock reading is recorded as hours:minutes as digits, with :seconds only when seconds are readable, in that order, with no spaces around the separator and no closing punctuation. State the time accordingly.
7:26
